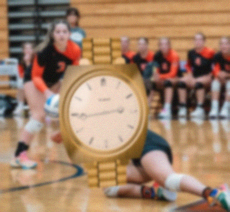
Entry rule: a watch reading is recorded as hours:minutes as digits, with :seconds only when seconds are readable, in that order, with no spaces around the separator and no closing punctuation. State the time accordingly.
2:44
